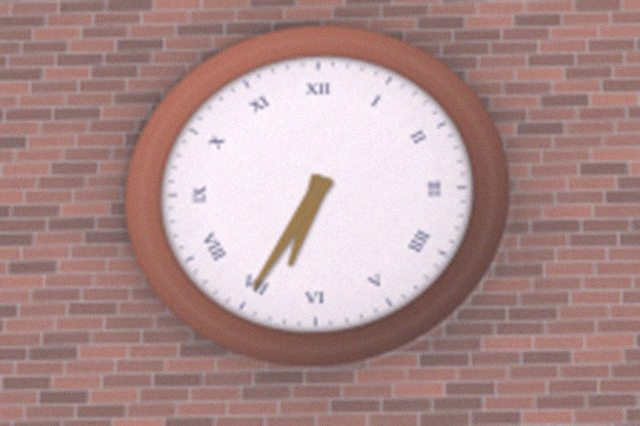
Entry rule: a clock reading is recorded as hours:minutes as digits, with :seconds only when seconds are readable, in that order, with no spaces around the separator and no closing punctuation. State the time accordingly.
6:35
